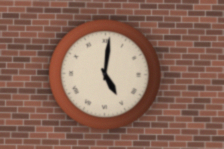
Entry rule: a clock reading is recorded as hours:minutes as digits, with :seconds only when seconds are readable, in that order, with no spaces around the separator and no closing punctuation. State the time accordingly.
5:01
